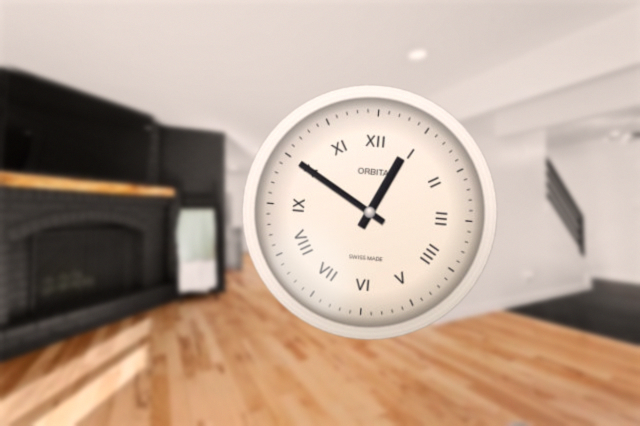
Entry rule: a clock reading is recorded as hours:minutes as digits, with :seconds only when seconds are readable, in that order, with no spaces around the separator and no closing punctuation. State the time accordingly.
12:50
